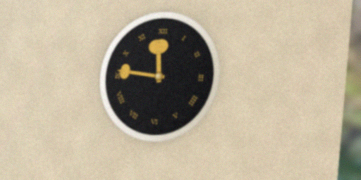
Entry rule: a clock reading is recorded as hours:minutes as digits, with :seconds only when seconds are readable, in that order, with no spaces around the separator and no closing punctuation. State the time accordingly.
11:46
